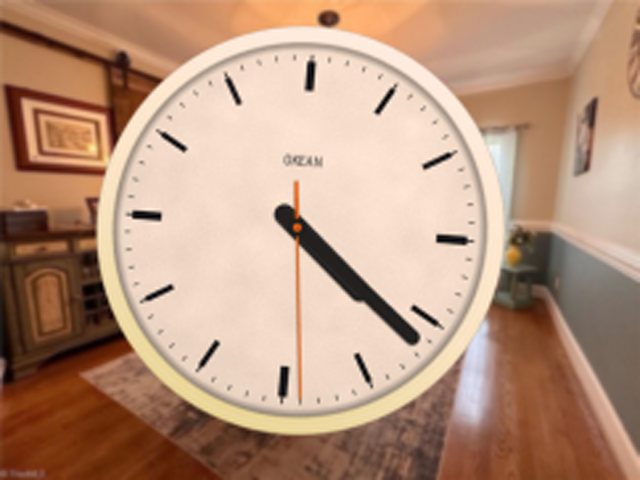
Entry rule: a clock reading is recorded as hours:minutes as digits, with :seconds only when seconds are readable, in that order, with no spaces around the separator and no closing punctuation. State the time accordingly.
4:21:29
